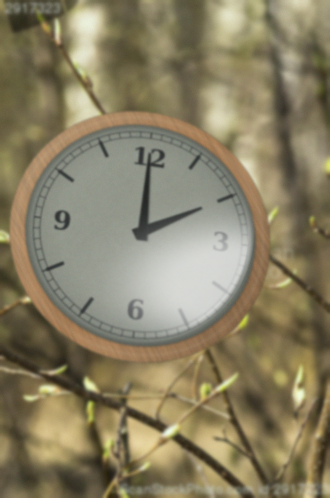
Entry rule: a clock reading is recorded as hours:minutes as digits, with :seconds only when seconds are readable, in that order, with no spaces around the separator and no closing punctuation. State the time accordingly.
2:00
